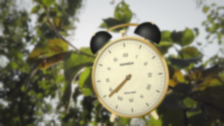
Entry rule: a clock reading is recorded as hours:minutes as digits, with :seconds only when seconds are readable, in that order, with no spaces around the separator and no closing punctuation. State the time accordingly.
7:39
